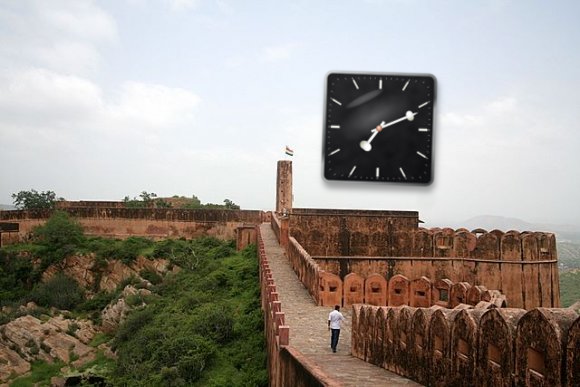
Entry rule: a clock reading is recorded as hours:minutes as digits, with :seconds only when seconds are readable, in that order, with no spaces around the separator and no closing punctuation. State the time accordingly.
7:11
